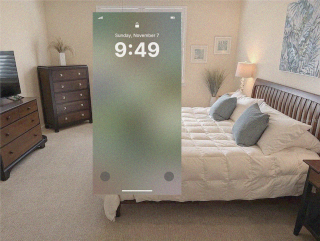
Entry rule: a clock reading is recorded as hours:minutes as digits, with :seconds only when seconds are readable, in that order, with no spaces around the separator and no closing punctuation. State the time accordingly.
9:49
